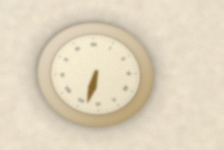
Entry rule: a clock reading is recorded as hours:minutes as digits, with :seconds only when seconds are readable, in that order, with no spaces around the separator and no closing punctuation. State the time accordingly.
6:33
